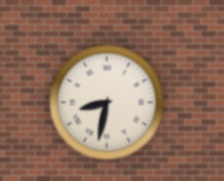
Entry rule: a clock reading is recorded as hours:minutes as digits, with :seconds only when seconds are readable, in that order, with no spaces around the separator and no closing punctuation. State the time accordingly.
8:32
